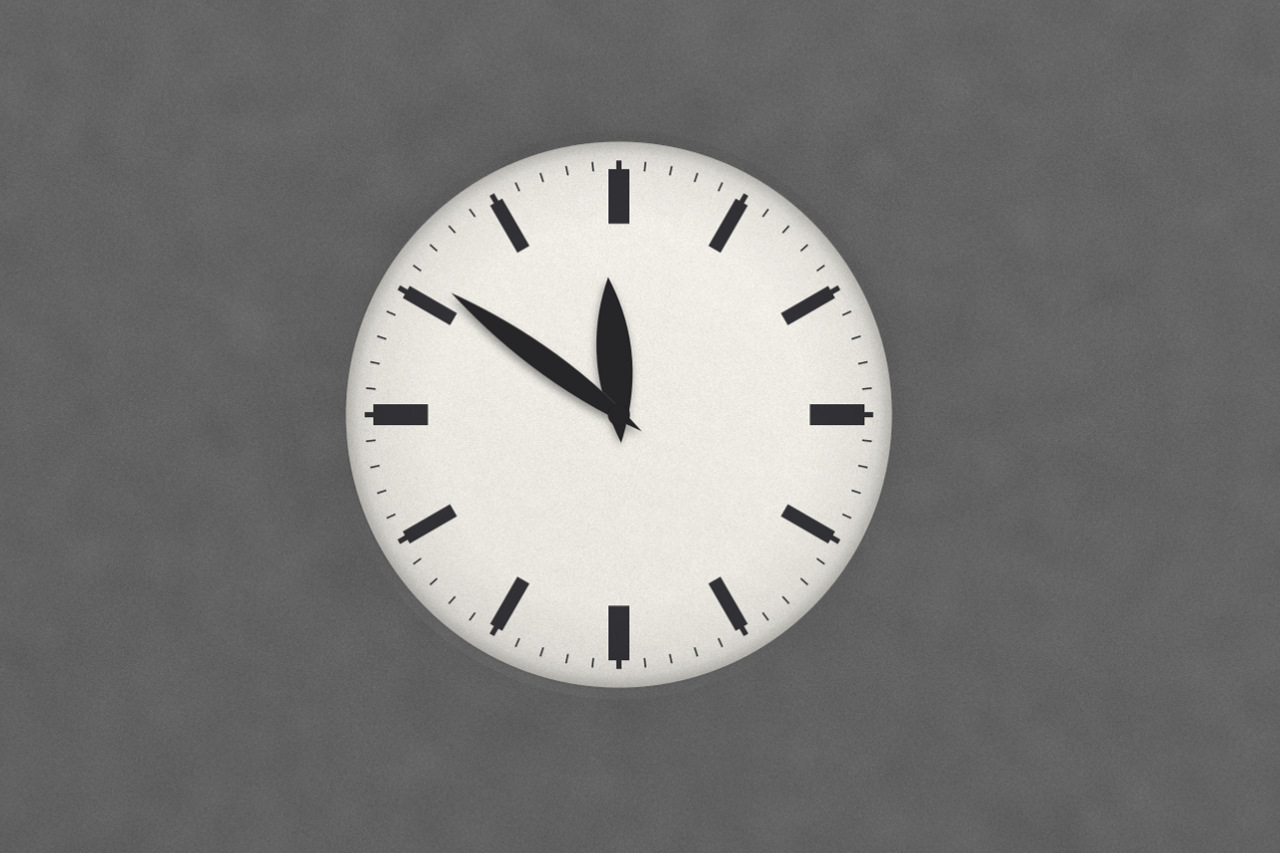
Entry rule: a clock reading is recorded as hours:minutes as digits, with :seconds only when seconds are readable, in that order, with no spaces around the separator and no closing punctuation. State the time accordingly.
11:51
